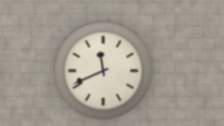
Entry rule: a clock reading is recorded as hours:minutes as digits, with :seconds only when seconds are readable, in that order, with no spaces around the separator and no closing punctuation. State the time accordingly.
11:41
